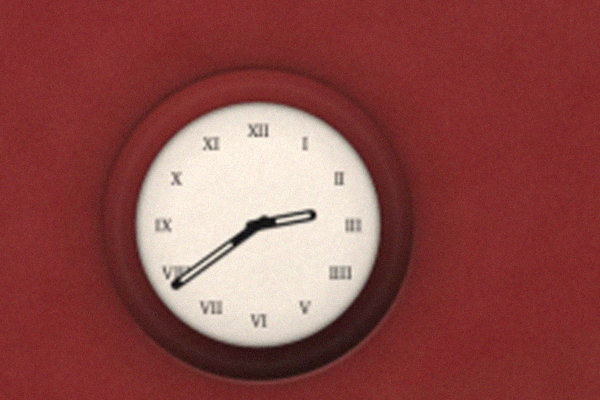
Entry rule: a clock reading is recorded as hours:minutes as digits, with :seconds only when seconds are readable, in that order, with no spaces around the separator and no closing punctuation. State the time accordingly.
2:39
